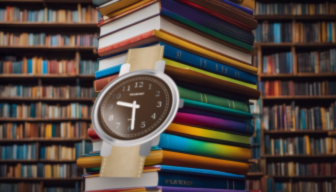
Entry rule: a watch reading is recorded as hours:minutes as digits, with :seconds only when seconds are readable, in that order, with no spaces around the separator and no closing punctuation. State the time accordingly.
9:29
